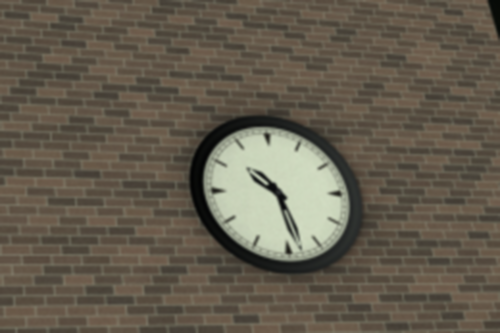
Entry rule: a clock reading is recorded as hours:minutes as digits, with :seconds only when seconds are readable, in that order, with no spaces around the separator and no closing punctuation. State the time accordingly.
10:28
